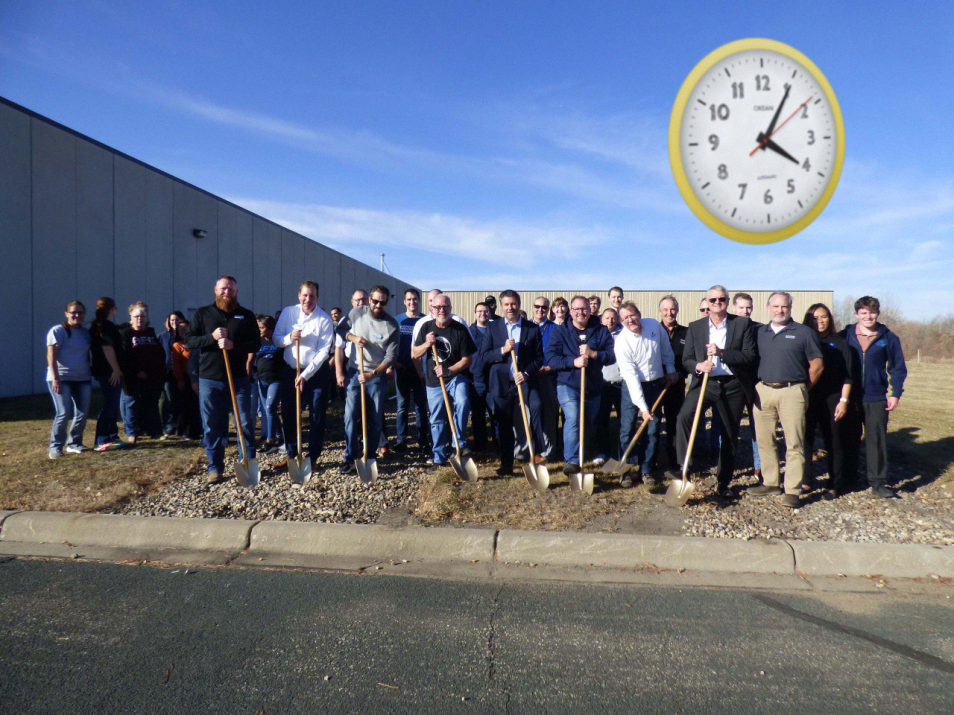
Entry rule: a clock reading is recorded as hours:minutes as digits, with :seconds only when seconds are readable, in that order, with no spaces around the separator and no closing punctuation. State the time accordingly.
4:05:09
